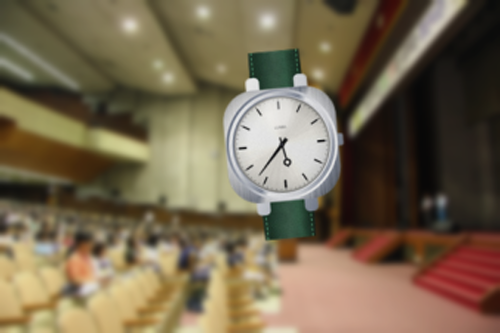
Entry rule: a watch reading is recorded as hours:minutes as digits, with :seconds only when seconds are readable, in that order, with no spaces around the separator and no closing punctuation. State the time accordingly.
5:37
